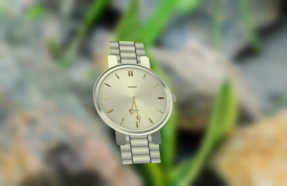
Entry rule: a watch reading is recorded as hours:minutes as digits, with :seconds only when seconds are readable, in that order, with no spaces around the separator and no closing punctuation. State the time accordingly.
6:29
